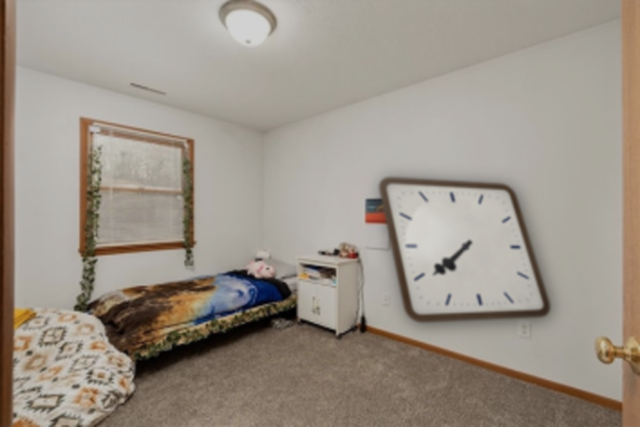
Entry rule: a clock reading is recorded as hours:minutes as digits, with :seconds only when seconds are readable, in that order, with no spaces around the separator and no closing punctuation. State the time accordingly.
7:39
